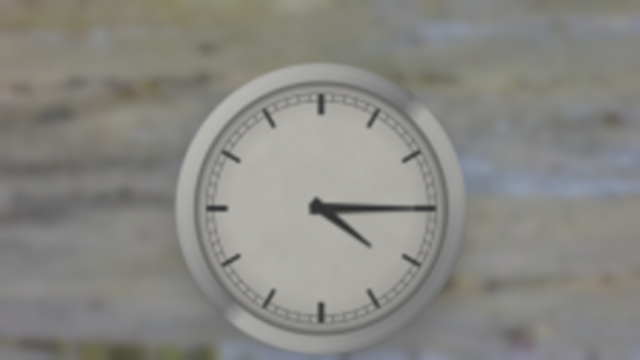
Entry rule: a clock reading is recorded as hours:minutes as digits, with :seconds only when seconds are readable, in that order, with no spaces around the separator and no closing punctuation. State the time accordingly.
4:15
